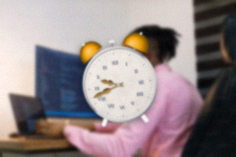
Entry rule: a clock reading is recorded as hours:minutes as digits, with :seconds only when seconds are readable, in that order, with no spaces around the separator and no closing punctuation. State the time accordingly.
9:42
